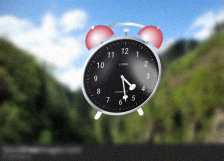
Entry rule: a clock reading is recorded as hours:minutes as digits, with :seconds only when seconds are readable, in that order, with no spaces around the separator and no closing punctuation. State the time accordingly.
4:28
